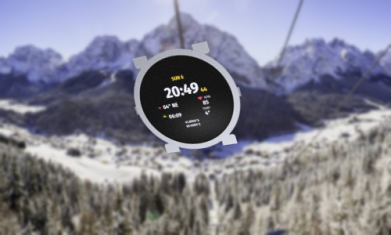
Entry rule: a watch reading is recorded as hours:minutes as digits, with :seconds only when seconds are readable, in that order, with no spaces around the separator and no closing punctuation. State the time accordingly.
20:49
